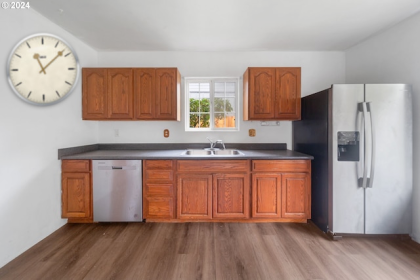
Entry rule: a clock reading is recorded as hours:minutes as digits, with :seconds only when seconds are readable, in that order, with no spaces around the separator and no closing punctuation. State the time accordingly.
11:08
